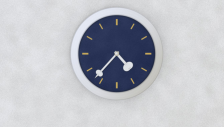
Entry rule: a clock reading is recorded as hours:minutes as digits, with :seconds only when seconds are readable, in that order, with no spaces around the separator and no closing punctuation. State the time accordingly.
4:37
